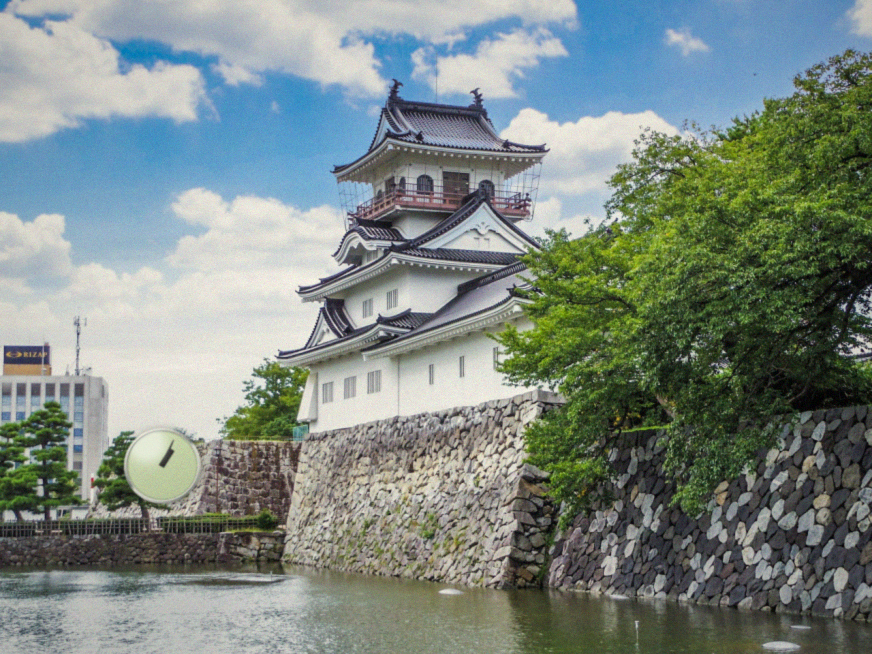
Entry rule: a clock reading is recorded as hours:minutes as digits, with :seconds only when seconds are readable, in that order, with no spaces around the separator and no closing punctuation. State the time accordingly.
1:04
